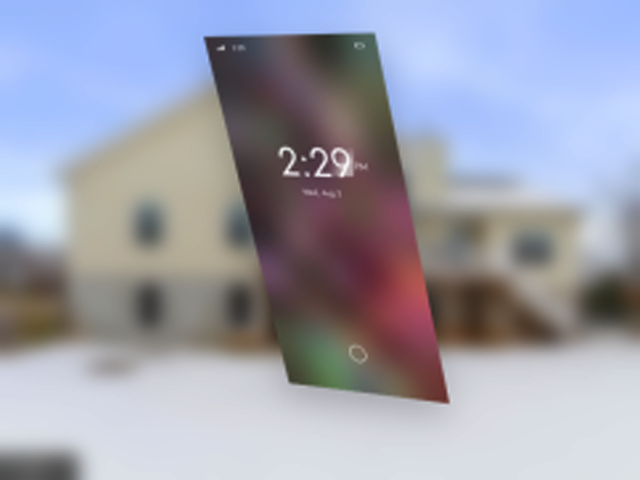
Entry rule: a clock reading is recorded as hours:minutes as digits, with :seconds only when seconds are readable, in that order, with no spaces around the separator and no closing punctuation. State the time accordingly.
2:29
